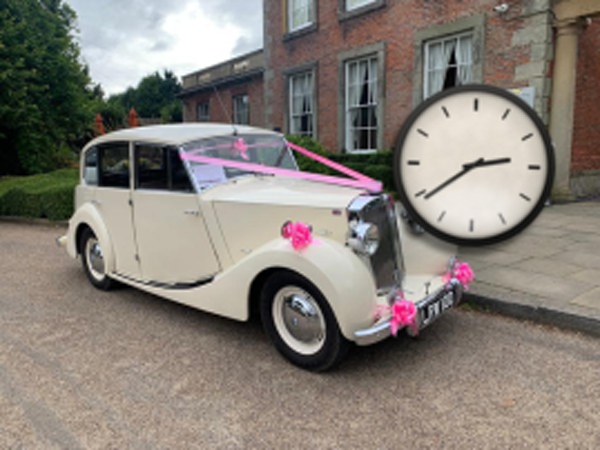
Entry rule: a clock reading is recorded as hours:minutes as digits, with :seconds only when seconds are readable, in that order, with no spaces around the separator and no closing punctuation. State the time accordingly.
2:39
